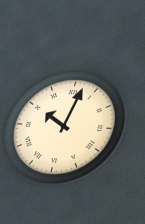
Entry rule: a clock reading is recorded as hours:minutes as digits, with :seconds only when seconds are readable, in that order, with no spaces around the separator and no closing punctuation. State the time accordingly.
10:02
